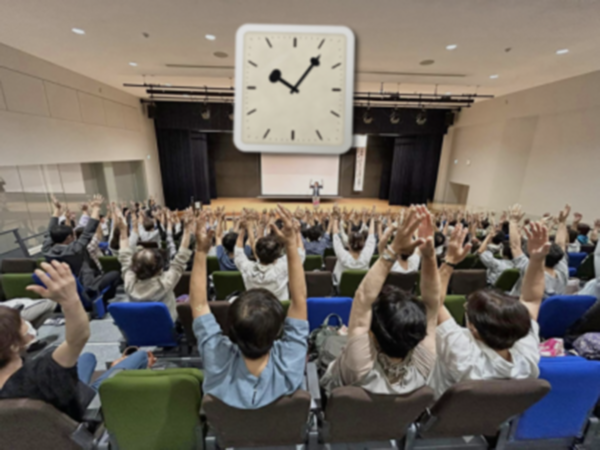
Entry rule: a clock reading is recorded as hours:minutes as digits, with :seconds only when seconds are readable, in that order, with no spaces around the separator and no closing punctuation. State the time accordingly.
10:06
